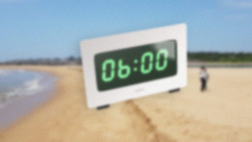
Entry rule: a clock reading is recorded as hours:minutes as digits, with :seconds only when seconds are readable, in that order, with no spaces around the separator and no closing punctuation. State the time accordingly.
6:00
